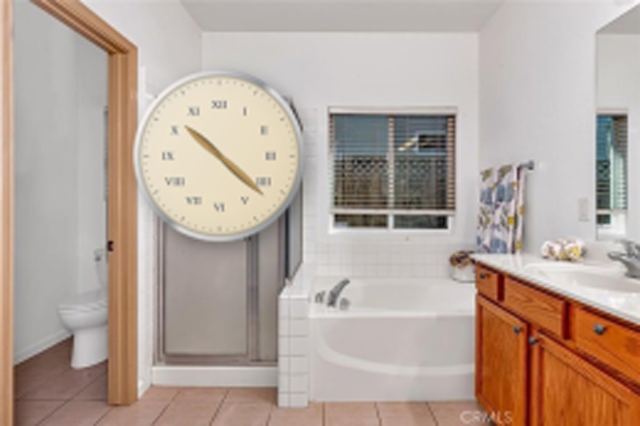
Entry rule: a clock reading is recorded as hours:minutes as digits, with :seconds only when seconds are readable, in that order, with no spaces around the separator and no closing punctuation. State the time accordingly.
10:22
